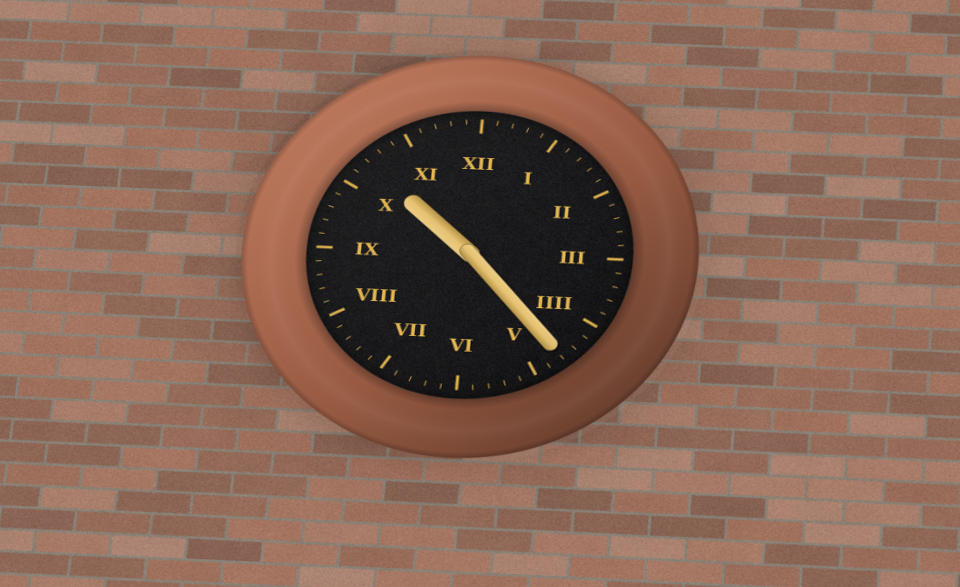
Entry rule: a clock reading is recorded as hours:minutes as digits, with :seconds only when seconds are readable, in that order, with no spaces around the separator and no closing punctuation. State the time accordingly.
10:23
